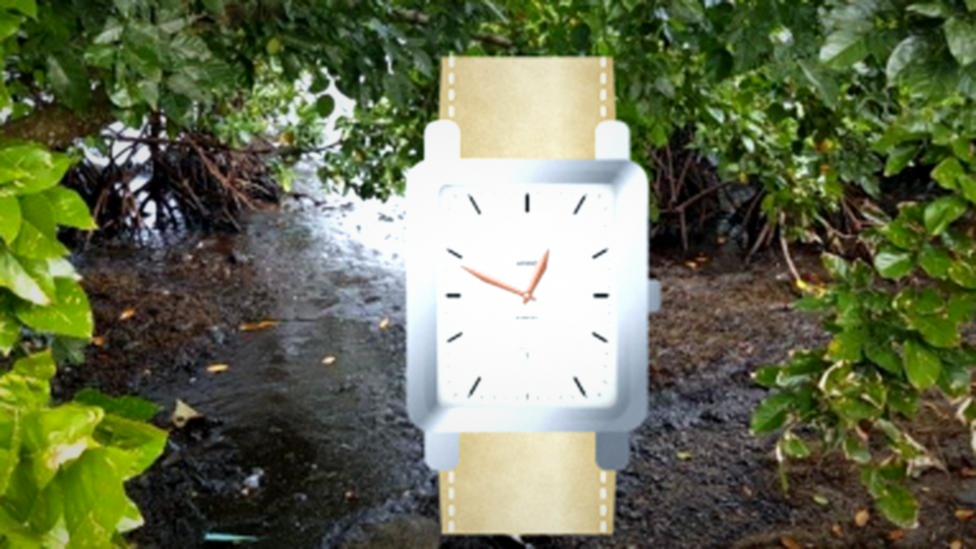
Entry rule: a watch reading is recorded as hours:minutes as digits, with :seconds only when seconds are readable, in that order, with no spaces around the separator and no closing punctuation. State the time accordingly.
12:49
